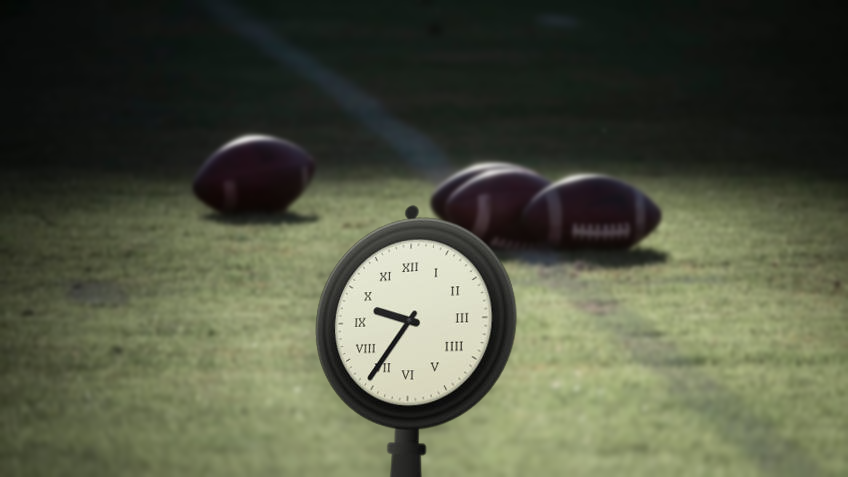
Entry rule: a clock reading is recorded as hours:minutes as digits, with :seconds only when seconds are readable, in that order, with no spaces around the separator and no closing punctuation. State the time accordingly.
9:36
